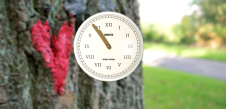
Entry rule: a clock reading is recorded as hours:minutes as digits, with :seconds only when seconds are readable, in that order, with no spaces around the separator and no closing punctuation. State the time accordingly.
10:54
